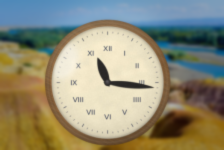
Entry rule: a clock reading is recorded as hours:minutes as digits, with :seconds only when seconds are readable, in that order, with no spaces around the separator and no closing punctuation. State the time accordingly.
11:16
